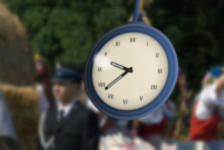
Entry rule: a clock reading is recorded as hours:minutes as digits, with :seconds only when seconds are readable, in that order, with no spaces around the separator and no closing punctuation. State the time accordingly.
9:38
